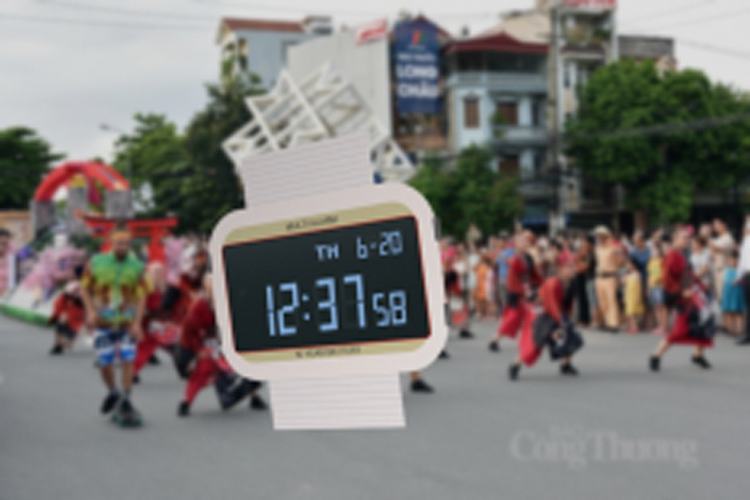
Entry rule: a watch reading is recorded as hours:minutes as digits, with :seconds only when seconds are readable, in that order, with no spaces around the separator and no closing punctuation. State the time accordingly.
12:37:58
